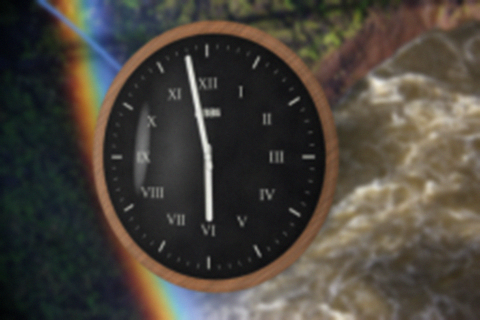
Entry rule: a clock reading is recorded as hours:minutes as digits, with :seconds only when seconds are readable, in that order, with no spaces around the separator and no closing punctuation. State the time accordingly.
5:58
